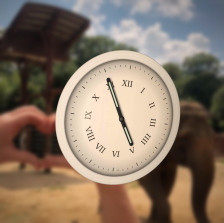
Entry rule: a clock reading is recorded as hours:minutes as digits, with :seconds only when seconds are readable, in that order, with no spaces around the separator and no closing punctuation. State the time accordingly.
4:55
